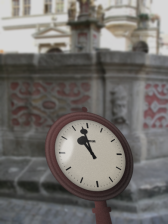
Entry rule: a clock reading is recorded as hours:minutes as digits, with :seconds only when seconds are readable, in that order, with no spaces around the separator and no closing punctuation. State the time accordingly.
10:58
